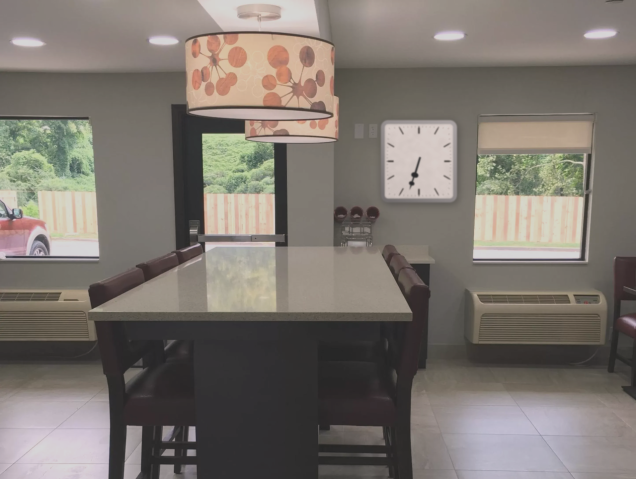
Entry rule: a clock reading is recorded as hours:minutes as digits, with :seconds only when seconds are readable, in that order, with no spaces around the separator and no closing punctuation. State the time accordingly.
6:33
